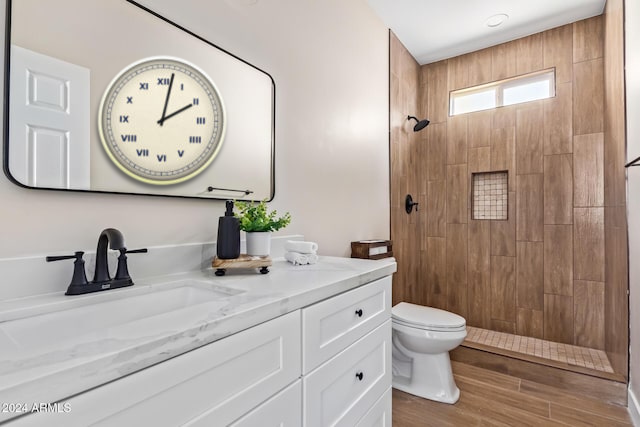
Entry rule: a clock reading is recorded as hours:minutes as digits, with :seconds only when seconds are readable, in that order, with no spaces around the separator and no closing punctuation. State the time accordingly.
2:02
